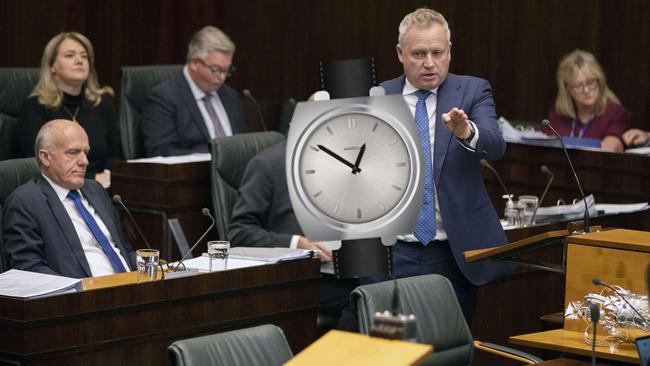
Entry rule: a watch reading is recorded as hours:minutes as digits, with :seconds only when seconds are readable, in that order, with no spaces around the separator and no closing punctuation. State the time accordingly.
12:51
